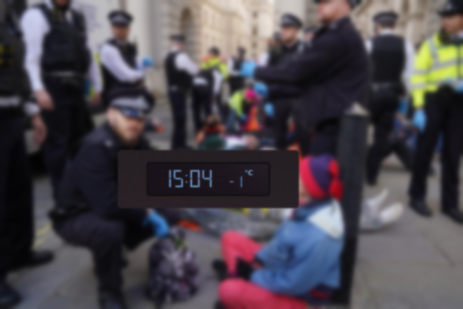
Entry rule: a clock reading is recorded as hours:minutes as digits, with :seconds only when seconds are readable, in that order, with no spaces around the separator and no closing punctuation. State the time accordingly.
15:04
